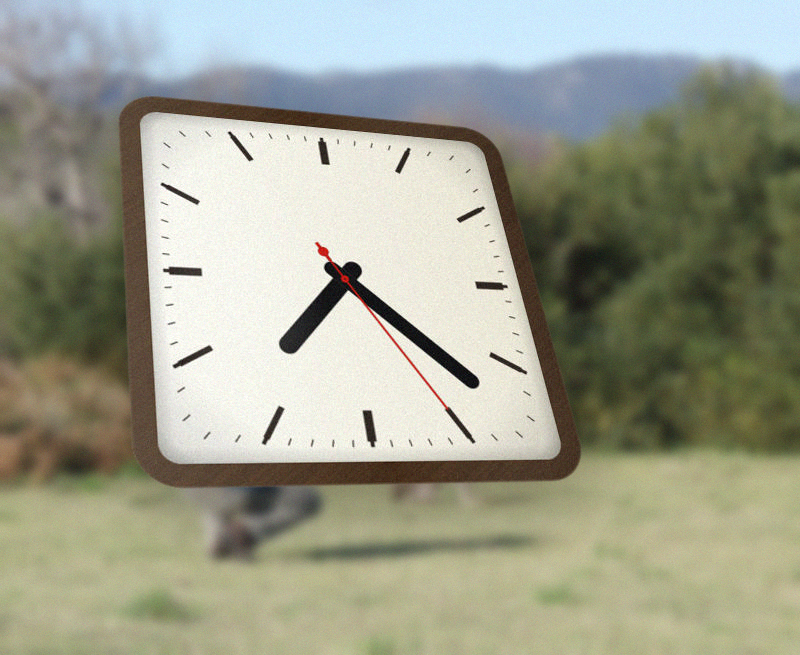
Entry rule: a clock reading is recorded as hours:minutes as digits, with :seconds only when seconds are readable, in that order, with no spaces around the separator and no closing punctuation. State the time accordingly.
7:22:25
